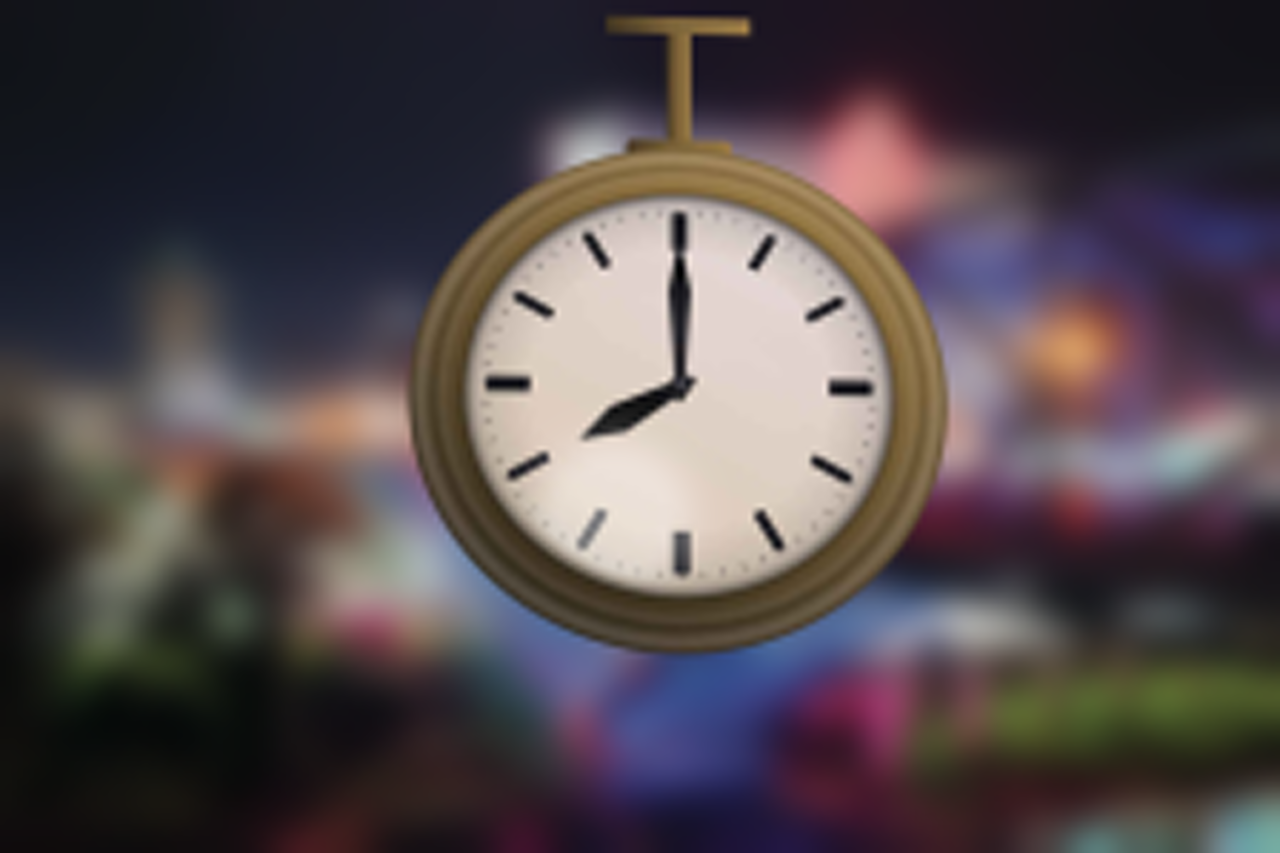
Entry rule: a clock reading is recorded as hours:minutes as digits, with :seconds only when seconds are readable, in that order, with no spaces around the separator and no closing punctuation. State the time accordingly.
8:00
